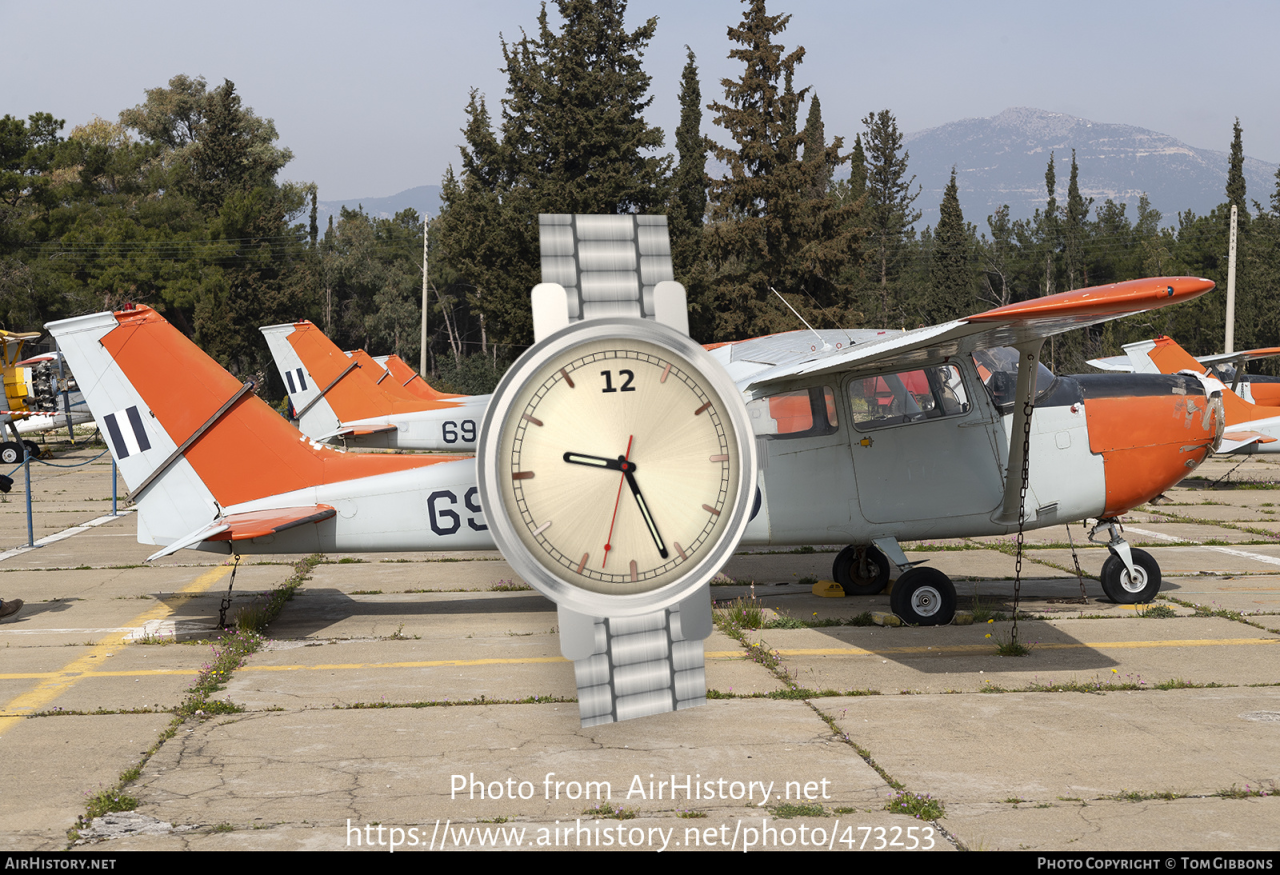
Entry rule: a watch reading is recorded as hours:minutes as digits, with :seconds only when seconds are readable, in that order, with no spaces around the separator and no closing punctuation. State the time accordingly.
9:26:33
